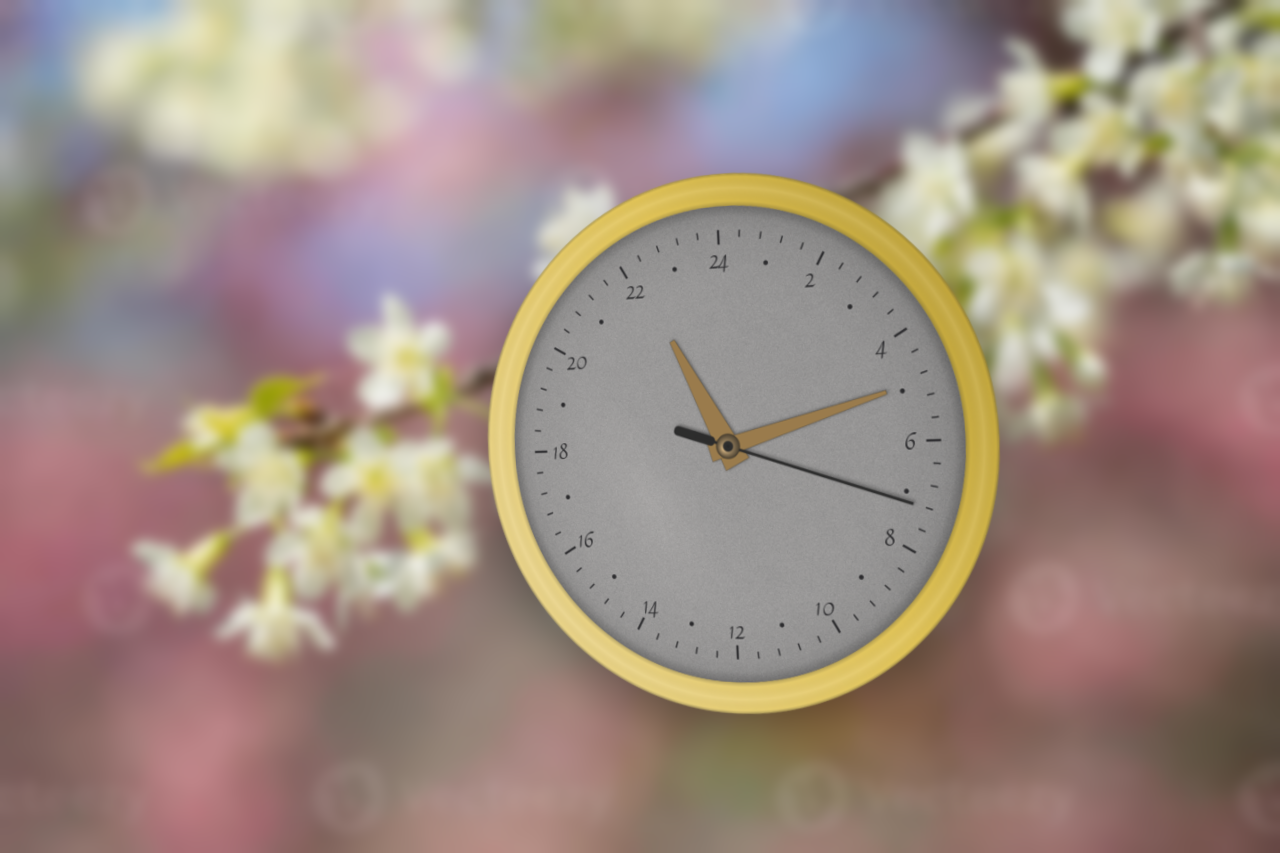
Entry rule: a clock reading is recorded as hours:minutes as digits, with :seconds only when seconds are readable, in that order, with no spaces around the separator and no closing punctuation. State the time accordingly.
22:12:18
